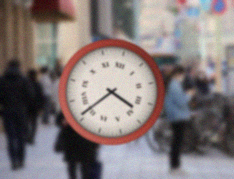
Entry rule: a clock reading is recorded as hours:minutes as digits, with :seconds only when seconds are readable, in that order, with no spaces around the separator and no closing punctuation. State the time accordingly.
3:36
